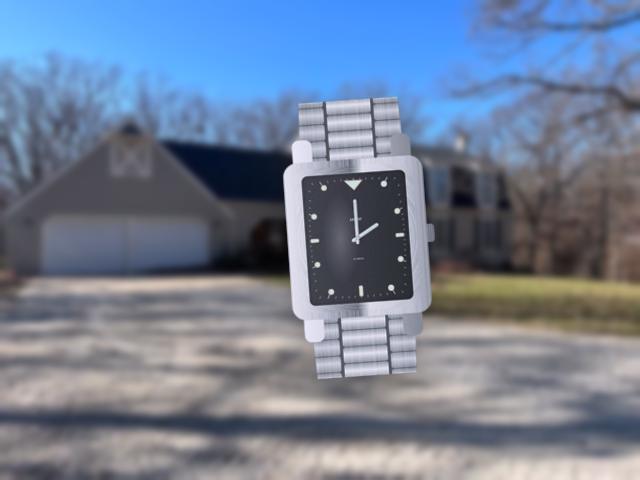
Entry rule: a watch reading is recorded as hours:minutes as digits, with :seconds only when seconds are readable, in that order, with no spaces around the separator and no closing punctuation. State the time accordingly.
2:00
